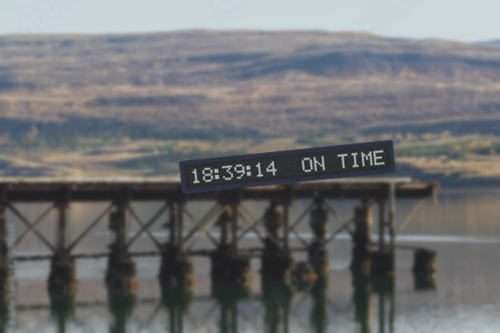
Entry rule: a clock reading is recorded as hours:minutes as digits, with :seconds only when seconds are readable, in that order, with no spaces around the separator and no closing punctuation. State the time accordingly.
18:39:14
